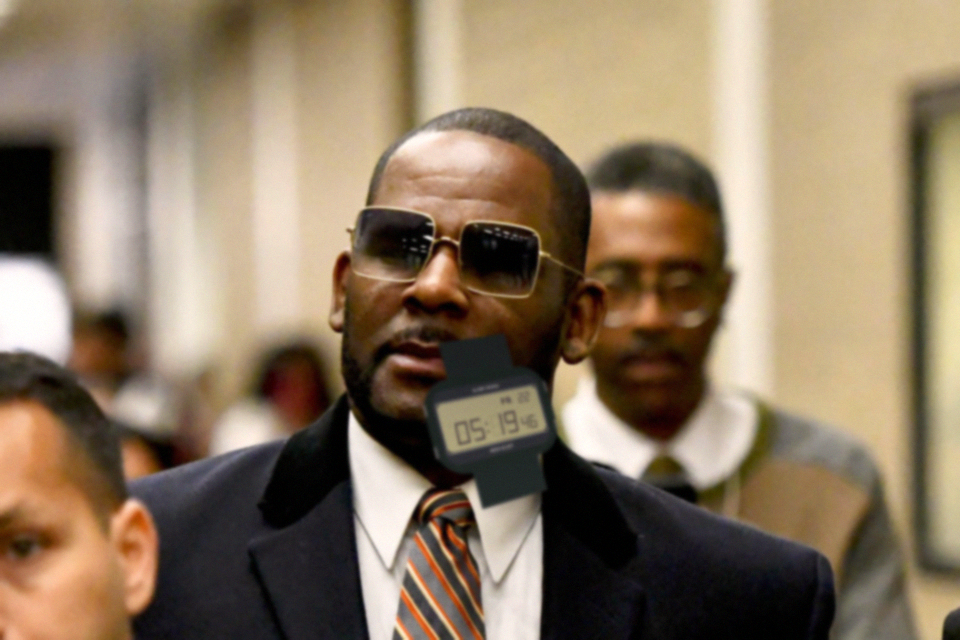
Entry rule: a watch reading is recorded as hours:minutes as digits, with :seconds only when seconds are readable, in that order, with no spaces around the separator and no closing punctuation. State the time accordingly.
5:19
